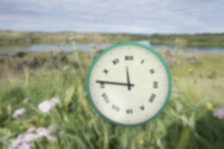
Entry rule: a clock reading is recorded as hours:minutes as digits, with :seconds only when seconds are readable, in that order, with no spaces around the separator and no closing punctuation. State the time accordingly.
11:46
